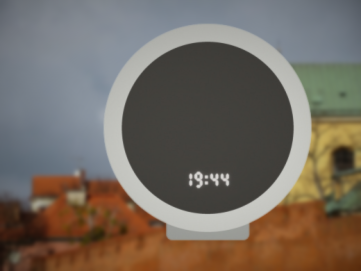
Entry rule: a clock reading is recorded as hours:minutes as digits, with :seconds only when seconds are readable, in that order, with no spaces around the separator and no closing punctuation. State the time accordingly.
19:44
